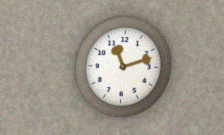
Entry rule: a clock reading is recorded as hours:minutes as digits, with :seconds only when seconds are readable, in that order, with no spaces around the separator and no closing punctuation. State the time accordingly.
11:12
